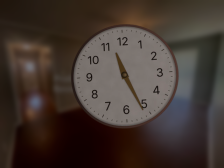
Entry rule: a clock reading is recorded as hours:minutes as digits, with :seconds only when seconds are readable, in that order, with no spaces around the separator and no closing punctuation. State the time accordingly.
11:26
